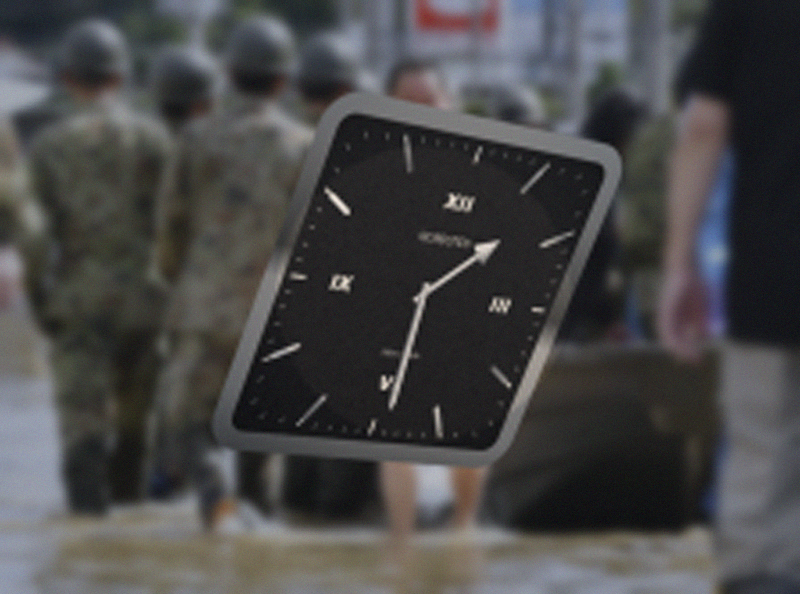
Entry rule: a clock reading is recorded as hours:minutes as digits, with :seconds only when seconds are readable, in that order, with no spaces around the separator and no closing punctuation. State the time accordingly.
1:29
